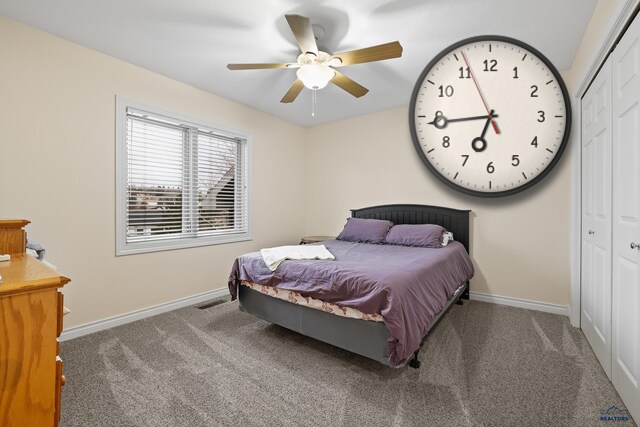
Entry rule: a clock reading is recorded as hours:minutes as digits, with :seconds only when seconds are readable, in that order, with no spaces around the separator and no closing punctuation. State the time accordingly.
6:43:56
